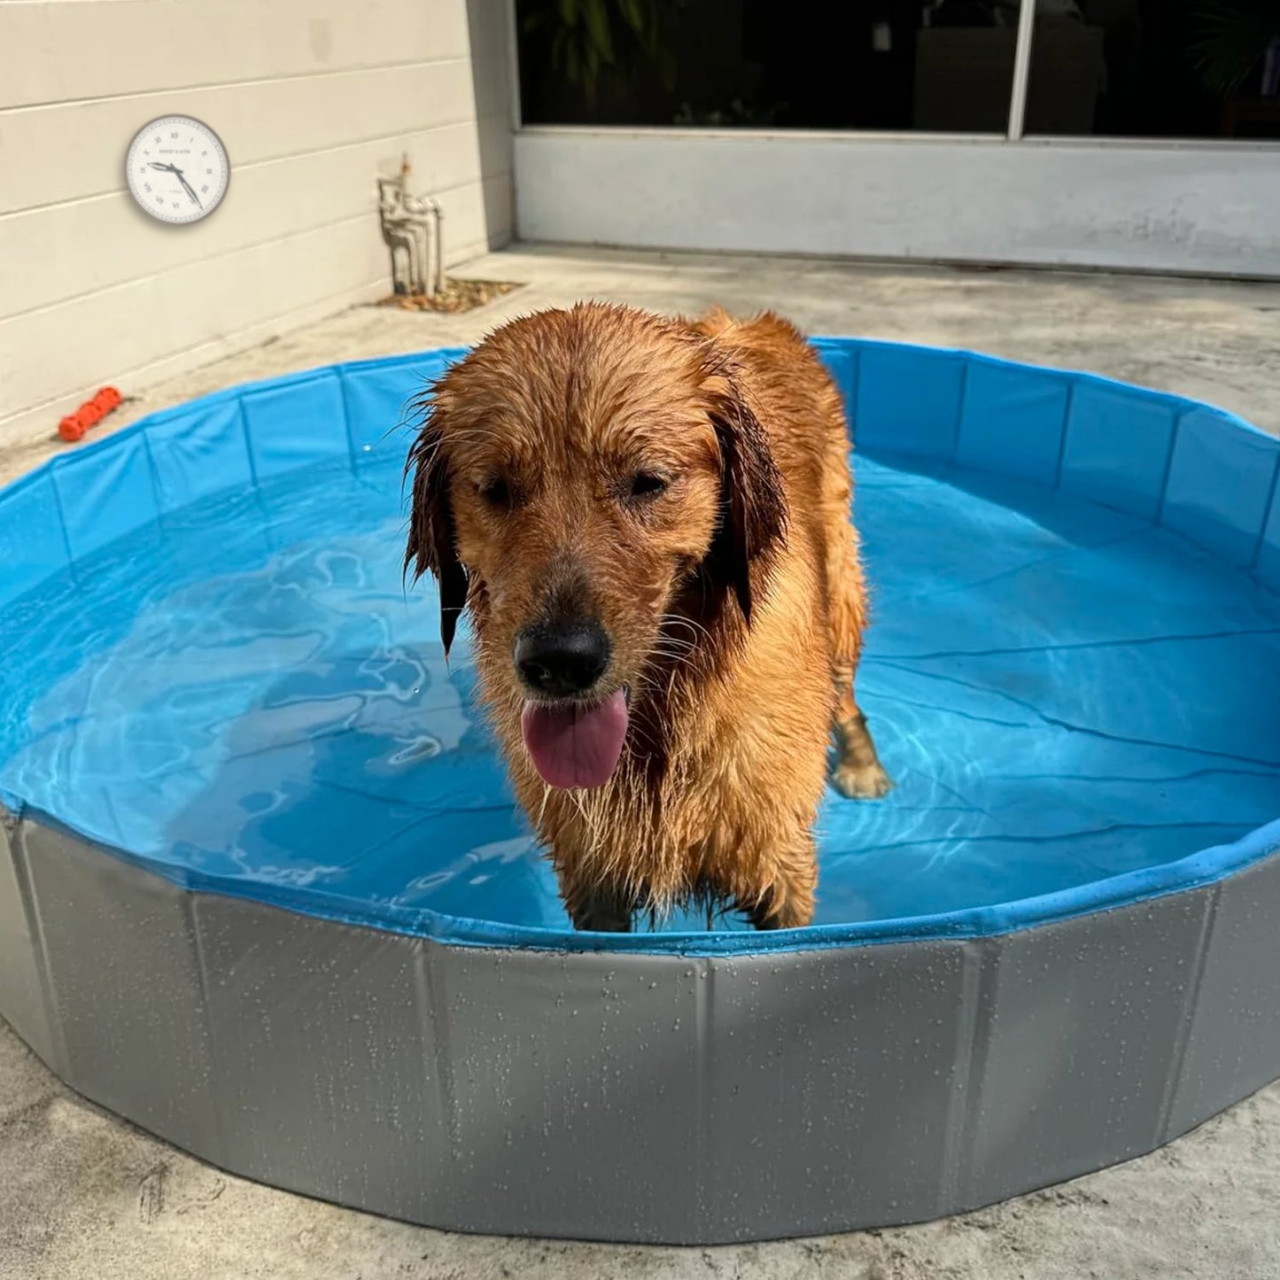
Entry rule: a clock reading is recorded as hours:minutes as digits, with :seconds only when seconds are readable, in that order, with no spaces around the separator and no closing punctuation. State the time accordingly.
9:24
